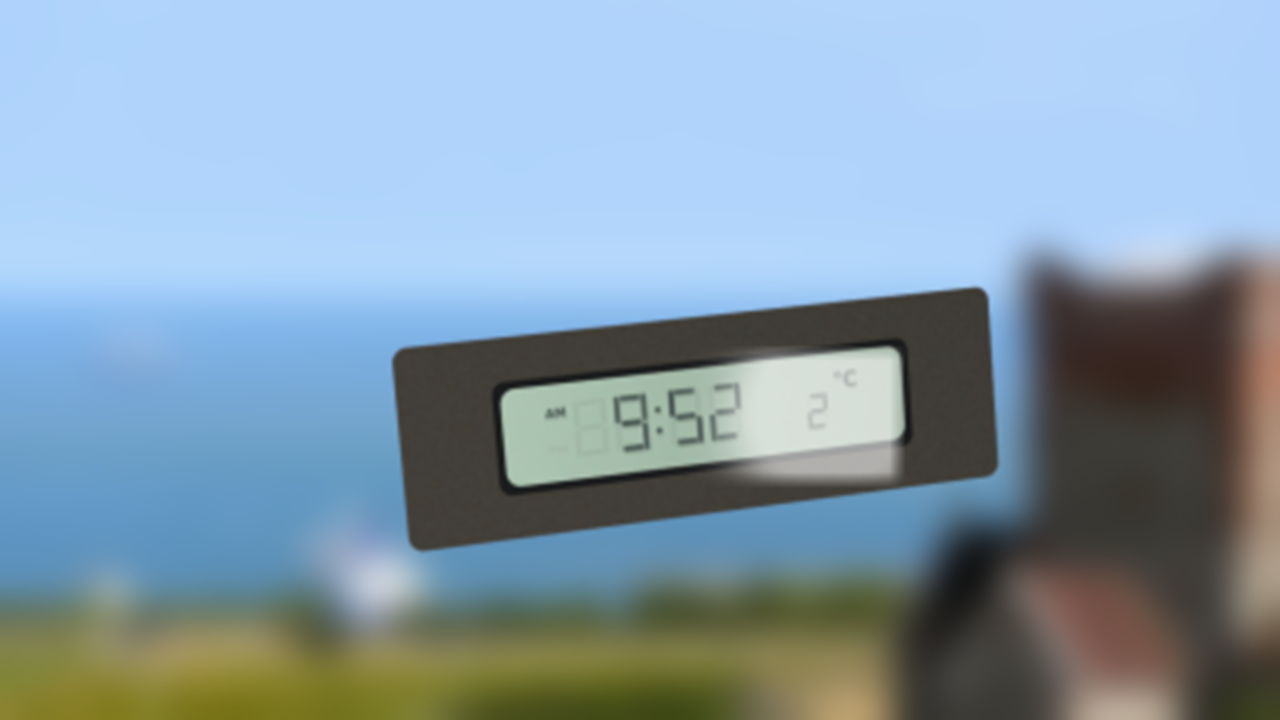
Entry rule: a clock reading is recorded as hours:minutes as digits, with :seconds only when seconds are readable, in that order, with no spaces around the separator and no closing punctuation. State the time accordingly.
9:52
